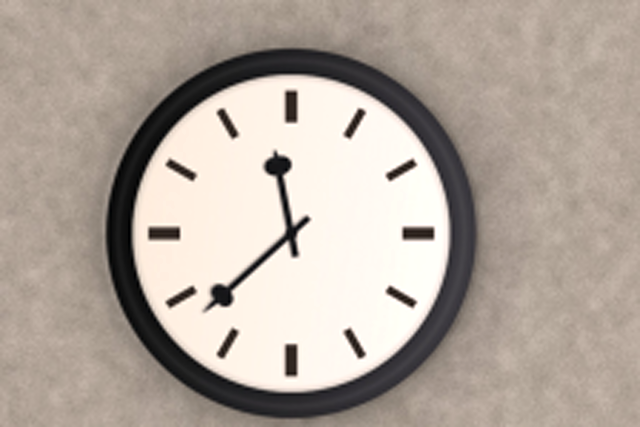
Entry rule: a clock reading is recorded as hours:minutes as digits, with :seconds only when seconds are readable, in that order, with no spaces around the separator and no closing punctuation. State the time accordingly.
11:38
